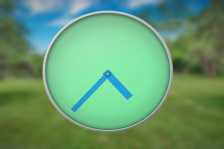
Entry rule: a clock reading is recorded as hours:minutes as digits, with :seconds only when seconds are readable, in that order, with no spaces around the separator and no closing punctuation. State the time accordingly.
4:37
